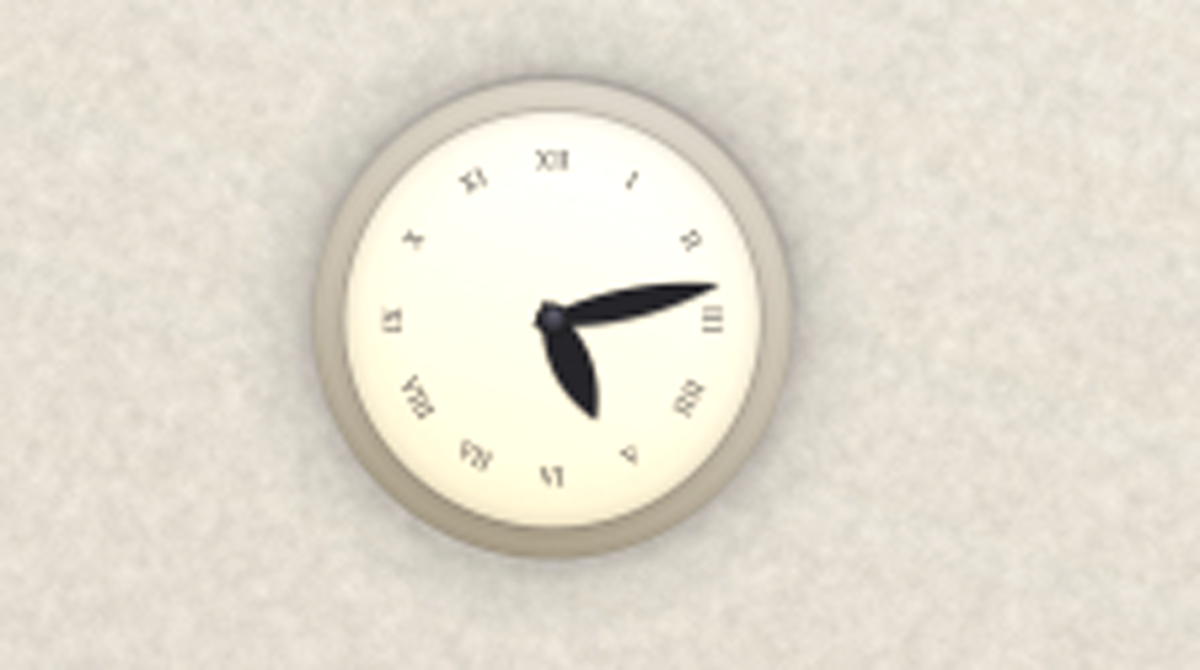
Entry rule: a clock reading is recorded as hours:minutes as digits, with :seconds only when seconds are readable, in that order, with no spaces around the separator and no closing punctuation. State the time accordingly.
5:13
